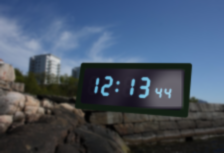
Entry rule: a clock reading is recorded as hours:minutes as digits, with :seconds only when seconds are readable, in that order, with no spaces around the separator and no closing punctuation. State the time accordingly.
12:13:44
